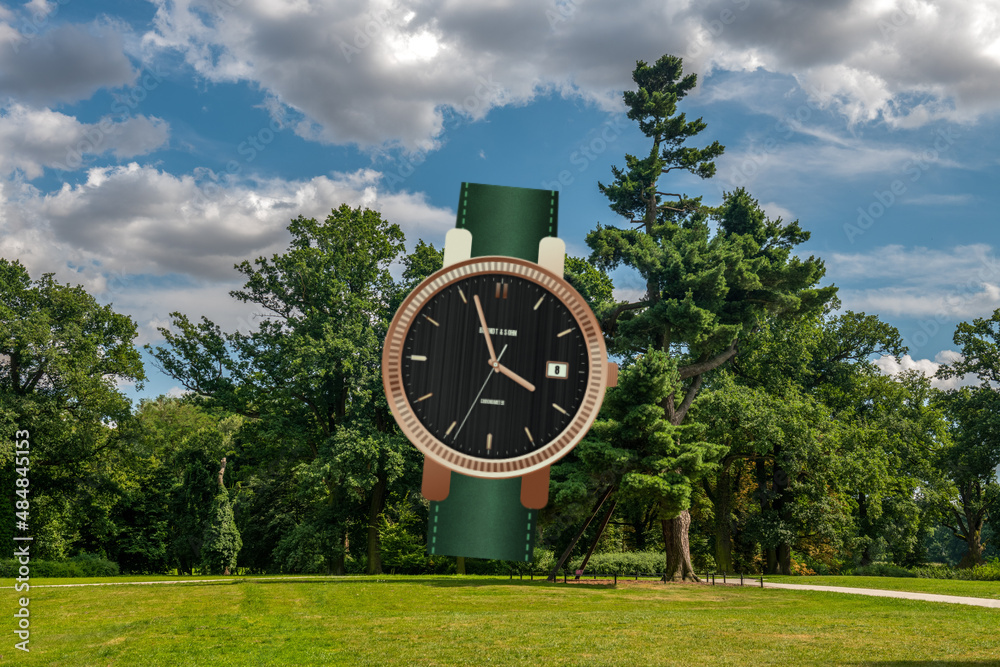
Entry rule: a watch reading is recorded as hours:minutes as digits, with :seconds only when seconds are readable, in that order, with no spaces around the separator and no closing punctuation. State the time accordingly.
3:56:34
